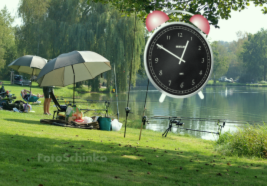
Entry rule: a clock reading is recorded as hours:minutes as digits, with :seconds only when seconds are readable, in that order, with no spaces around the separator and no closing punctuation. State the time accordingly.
12:50
